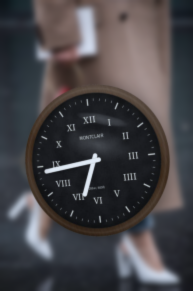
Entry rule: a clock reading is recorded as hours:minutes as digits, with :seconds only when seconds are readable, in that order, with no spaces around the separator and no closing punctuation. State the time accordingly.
6:44
